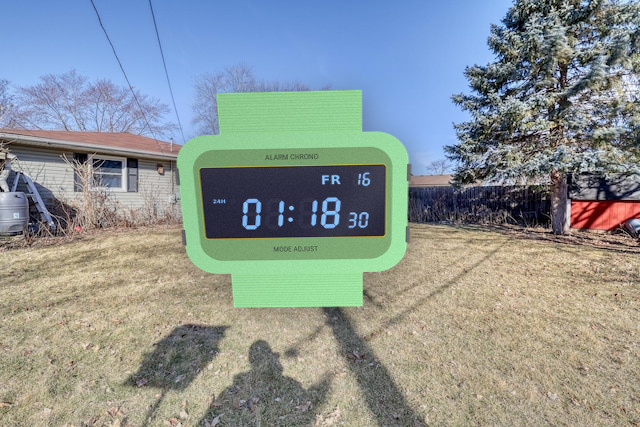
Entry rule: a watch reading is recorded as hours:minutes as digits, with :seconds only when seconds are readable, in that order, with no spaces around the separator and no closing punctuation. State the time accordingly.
1:18:30
